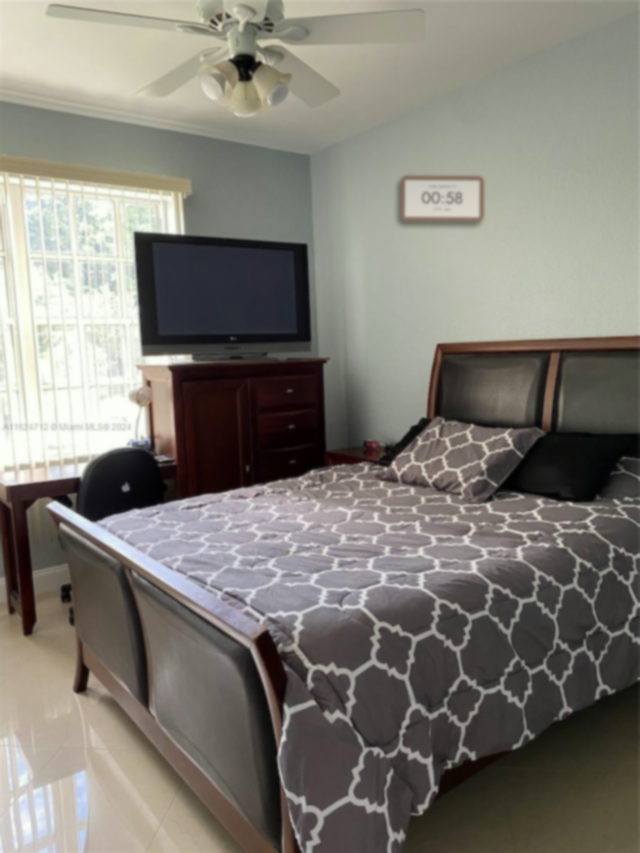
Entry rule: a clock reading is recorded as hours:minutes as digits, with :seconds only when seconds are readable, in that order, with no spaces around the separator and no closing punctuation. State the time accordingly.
0:58
